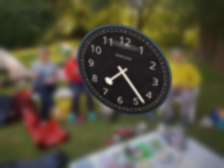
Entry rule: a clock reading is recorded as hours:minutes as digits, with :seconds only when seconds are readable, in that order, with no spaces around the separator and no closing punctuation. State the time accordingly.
7:23
